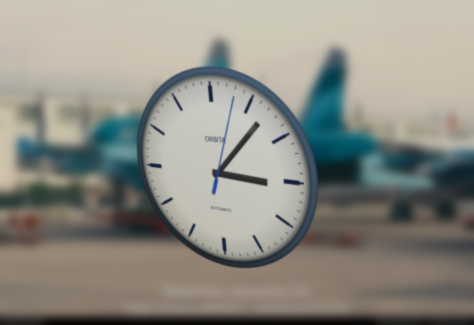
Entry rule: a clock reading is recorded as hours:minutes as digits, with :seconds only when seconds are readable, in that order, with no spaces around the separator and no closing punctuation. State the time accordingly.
3:07:03
